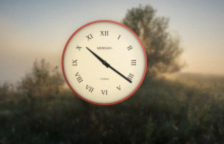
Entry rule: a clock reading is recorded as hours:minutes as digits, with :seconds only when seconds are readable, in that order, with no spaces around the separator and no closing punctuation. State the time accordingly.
10:21
